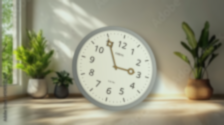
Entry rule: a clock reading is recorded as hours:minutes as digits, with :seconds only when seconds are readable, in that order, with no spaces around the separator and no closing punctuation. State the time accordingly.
2:55
